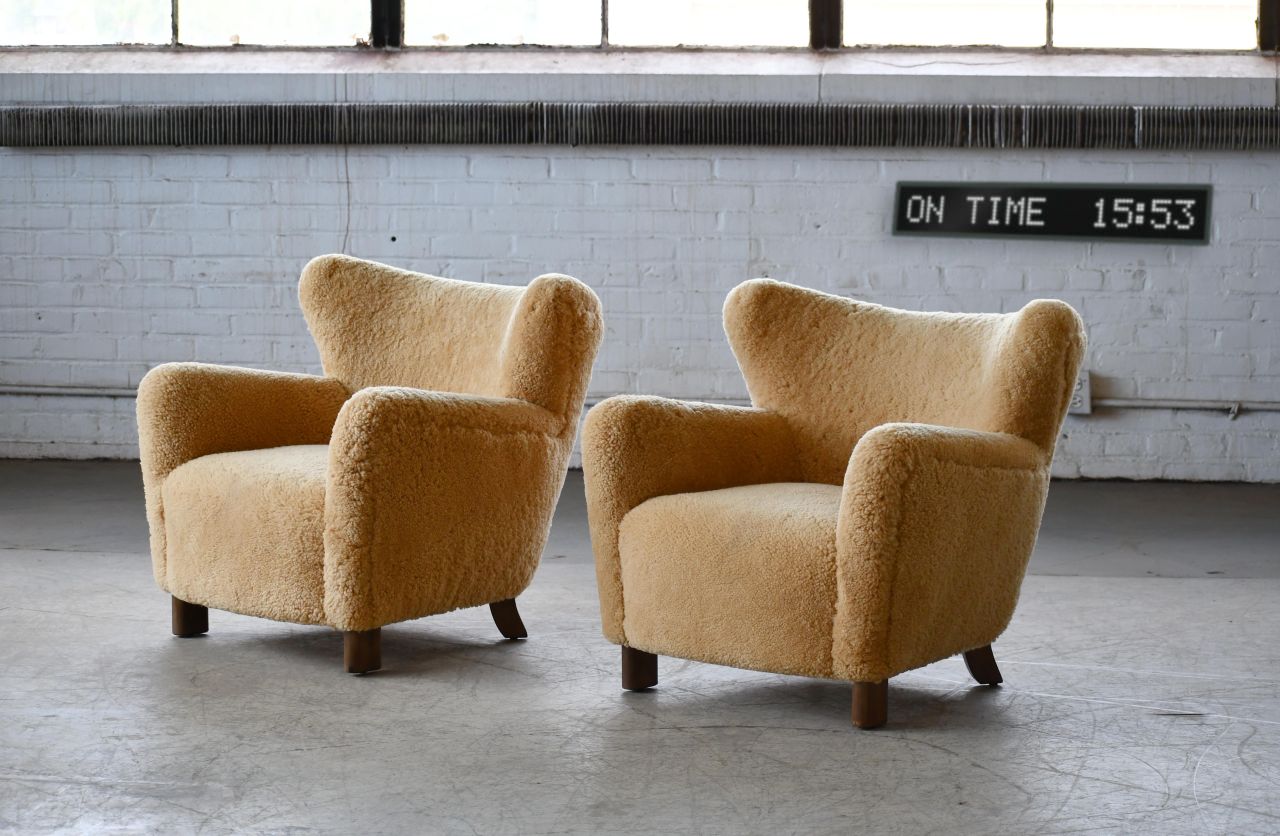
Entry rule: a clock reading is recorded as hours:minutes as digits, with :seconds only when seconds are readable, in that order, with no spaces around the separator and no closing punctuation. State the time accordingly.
15:53
